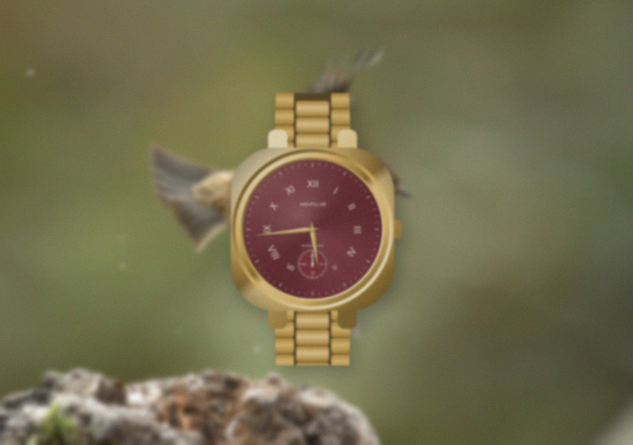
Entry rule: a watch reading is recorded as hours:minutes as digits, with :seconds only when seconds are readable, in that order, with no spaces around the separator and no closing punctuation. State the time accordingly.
5:44
